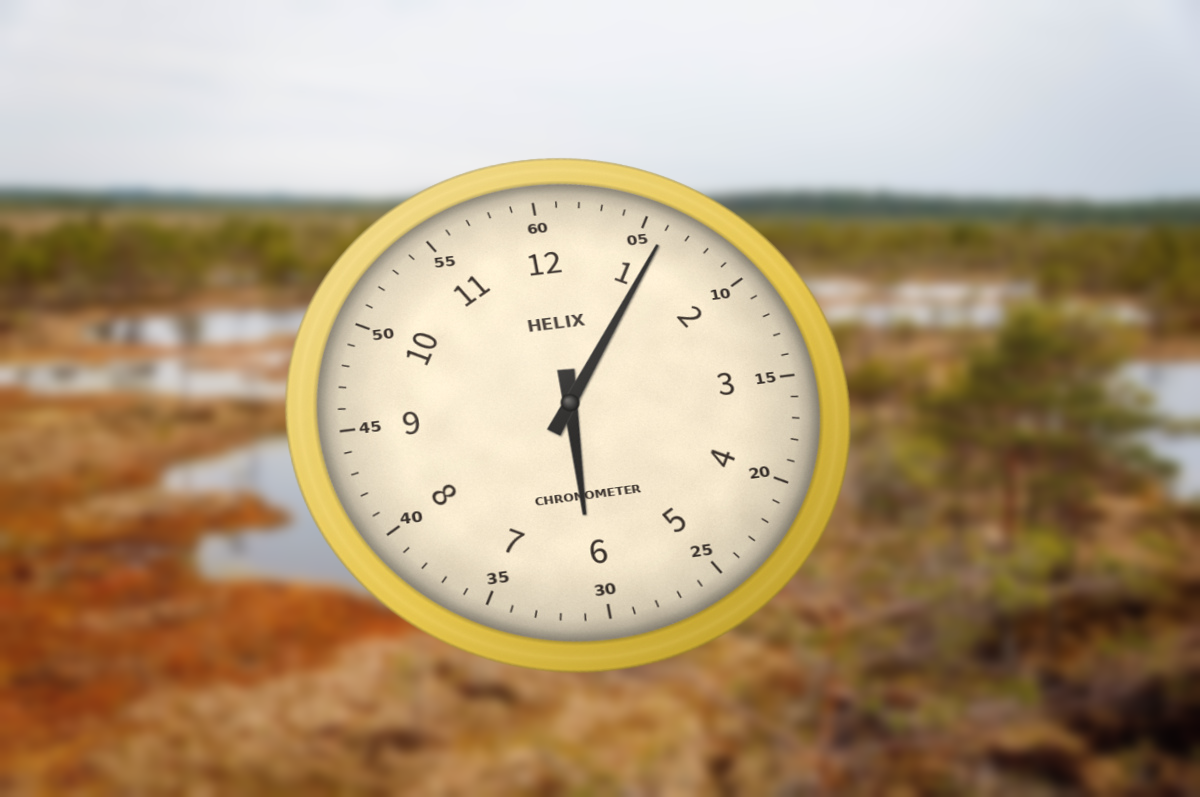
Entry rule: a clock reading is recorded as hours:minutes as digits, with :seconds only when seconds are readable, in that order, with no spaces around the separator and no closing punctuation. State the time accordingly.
6:06
